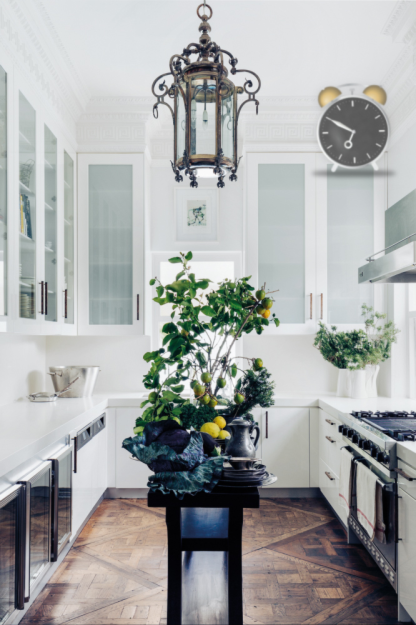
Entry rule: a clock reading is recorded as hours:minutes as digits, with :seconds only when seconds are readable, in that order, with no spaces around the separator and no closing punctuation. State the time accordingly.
6:50
